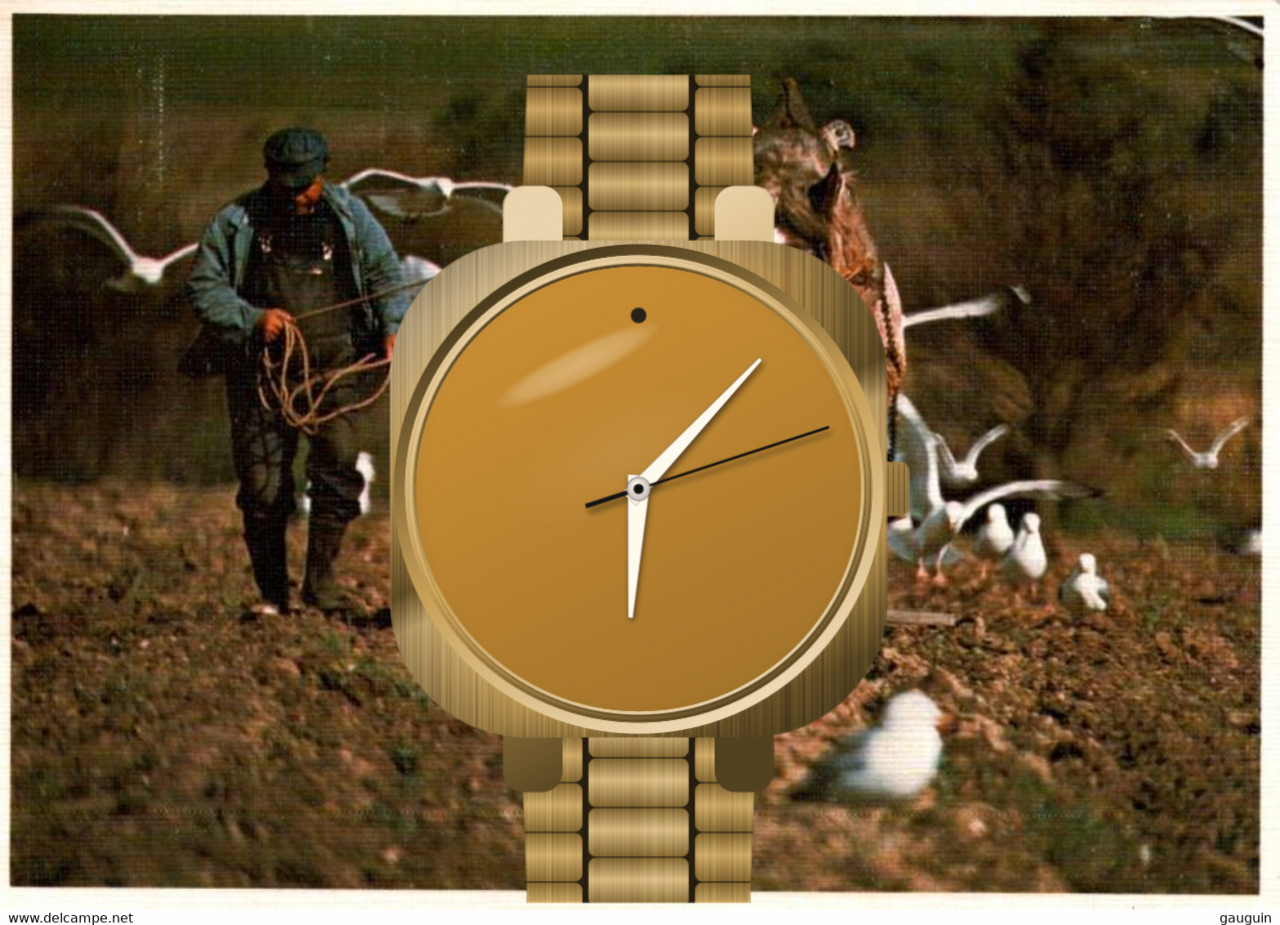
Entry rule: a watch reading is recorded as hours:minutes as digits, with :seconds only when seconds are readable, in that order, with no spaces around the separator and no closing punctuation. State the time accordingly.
6:07:12
